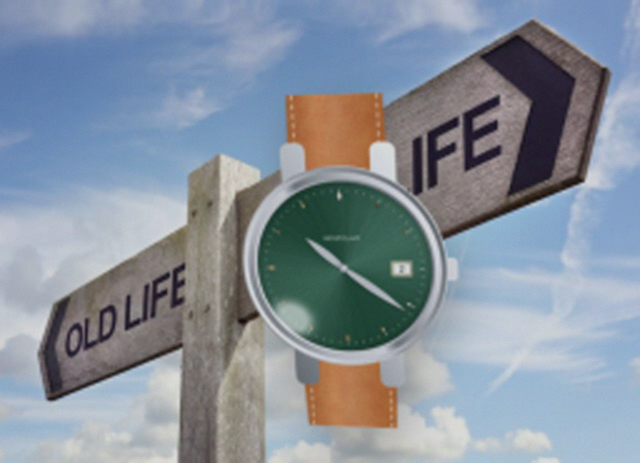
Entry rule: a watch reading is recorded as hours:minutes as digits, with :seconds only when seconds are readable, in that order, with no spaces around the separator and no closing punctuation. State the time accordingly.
10:21
